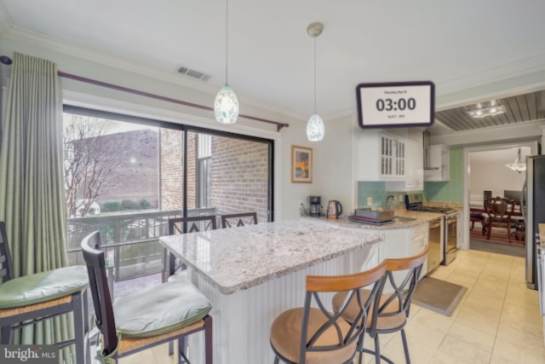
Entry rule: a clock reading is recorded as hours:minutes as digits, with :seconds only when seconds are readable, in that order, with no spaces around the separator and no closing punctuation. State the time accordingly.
3:00
